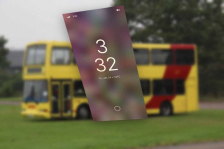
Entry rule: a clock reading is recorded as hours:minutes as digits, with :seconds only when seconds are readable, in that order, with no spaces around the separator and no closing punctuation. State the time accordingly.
3:32
